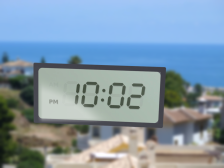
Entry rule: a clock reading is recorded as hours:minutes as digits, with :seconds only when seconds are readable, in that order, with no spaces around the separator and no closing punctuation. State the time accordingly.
10:02
